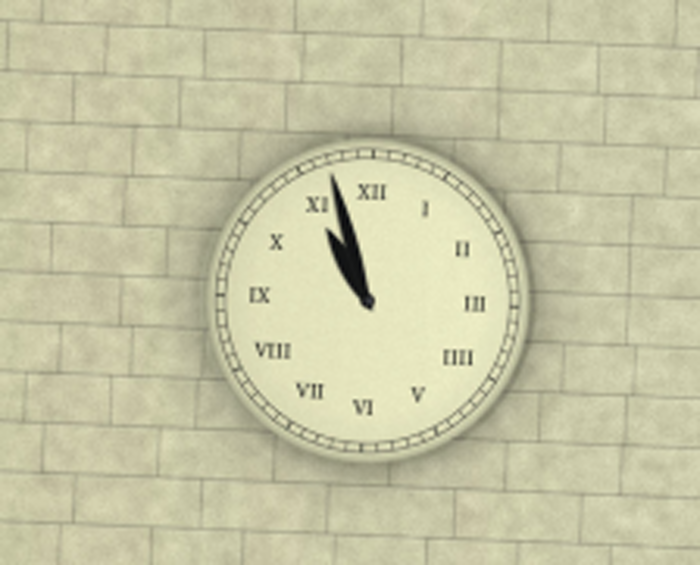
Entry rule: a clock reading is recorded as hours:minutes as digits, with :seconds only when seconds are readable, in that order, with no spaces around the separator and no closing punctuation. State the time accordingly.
10:57
